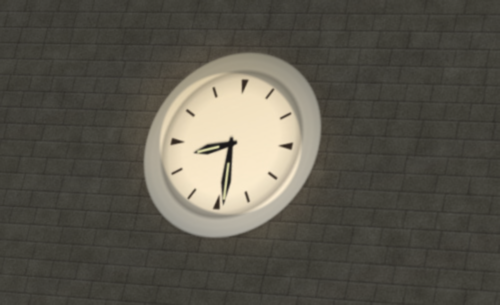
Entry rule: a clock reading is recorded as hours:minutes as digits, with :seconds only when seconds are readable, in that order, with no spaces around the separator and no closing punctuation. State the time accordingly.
8:29
